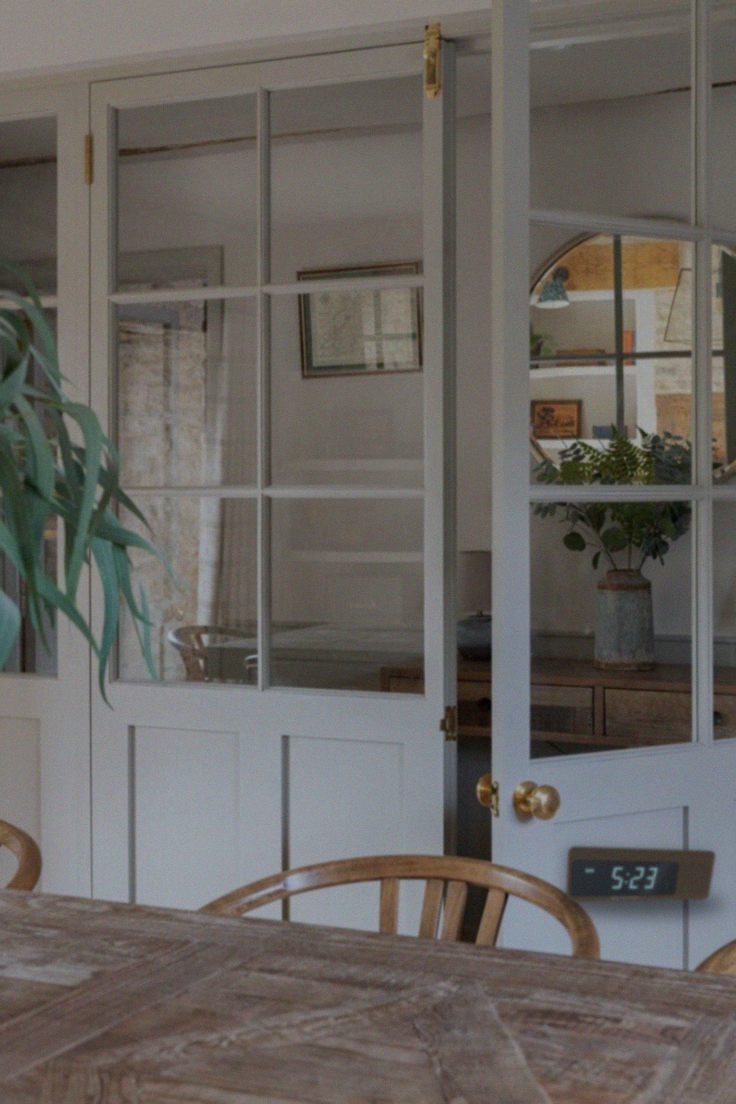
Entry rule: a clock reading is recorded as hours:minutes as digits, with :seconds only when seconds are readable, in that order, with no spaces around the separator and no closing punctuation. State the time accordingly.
5:23
